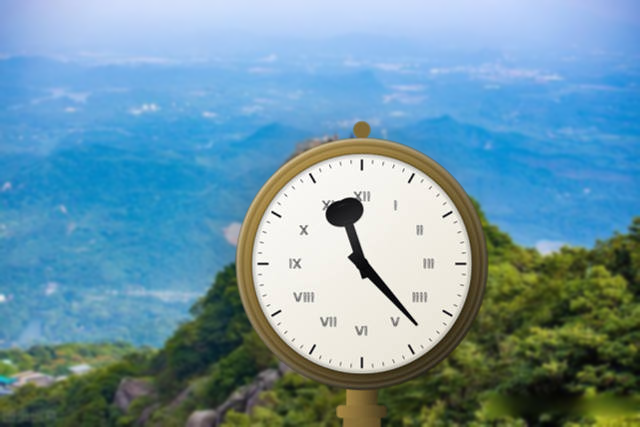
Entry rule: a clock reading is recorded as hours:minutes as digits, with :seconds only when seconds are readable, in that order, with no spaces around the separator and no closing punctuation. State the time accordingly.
11:23
